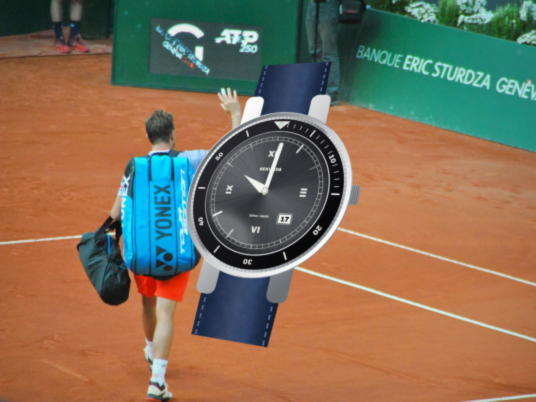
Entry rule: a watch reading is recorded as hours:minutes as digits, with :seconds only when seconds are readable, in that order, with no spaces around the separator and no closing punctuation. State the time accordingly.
10:01
